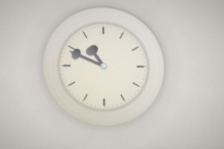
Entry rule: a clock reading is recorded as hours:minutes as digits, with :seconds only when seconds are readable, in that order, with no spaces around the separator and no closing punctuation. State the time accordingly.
10:49
